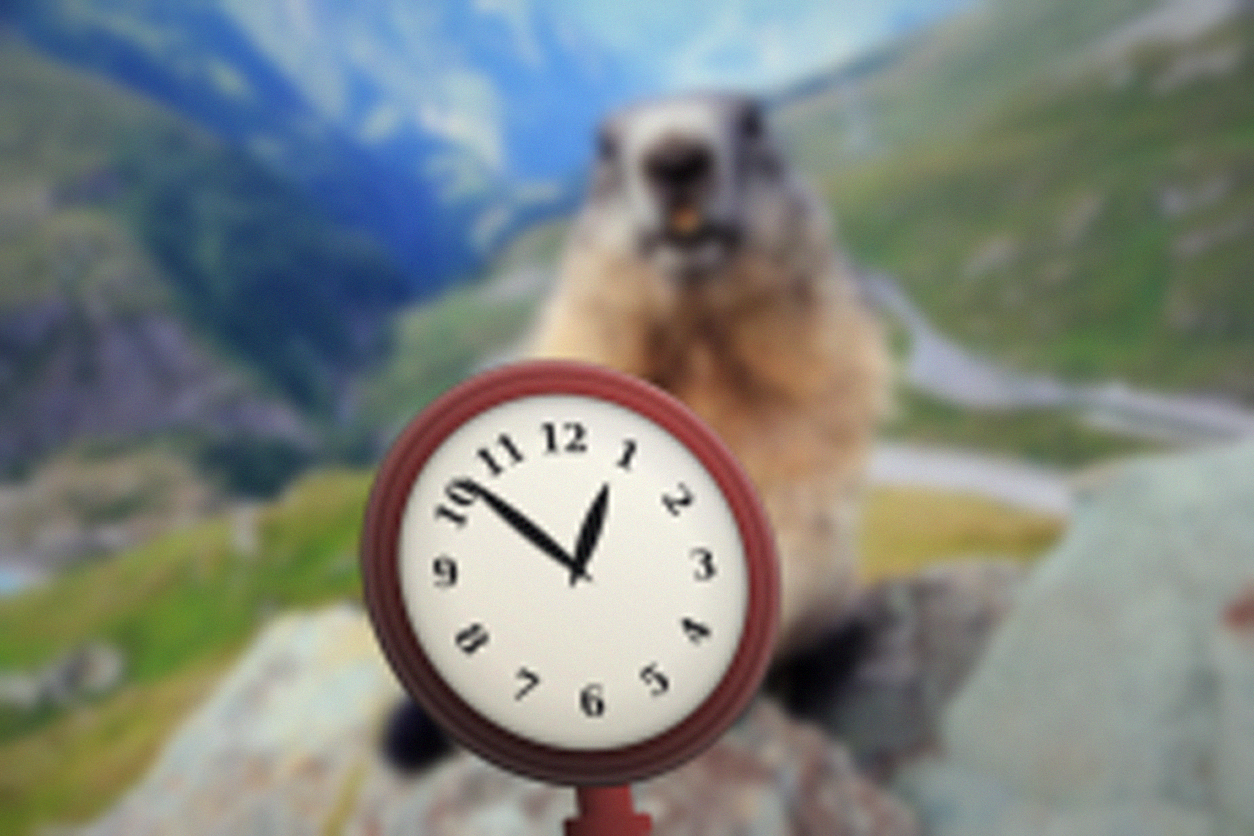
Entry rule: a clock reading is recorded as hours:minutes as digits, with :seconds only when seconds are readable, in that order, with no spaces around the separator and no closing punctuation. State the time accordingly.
12:52
